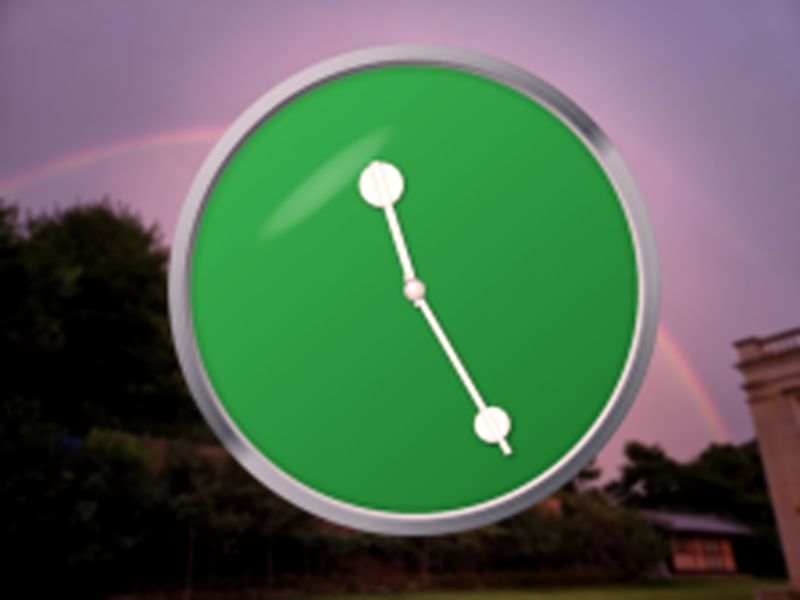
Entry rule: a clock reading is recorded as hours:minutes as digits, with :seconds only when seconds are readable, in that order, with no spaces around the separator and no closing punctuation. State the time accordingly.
11:25
